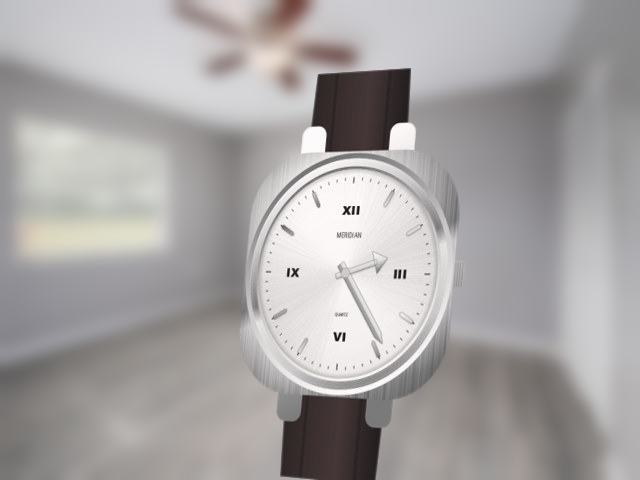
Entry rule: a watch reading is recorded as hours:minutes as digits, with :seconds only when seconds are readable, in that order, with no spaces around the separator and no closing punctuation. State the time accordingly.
2:24
